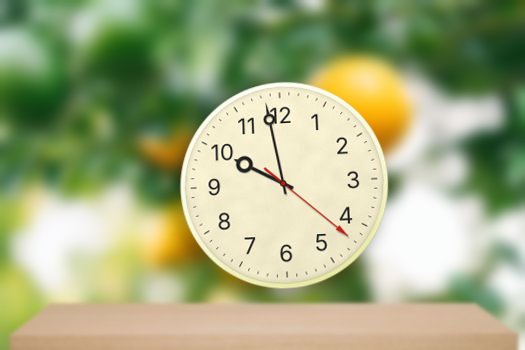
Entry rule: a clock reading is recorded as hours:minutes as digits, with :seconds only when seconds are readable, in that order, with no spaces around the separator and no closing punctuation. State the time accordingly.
9:58:22
